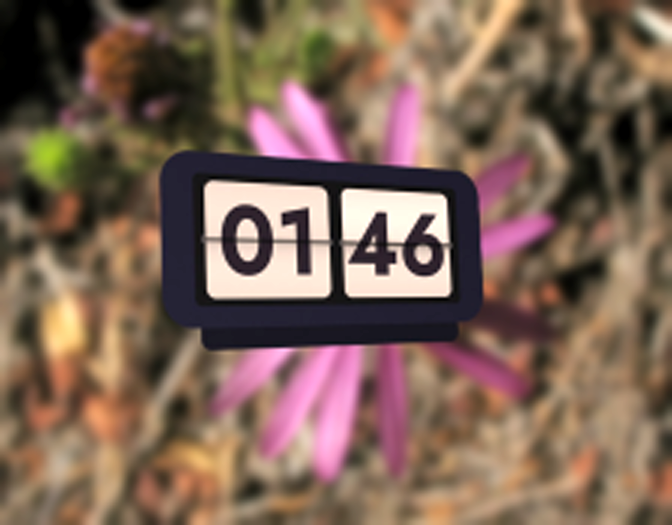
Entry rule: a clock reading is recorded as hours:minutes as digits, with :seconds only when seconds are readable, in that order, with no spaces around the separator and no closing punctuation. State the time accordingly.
1:46
